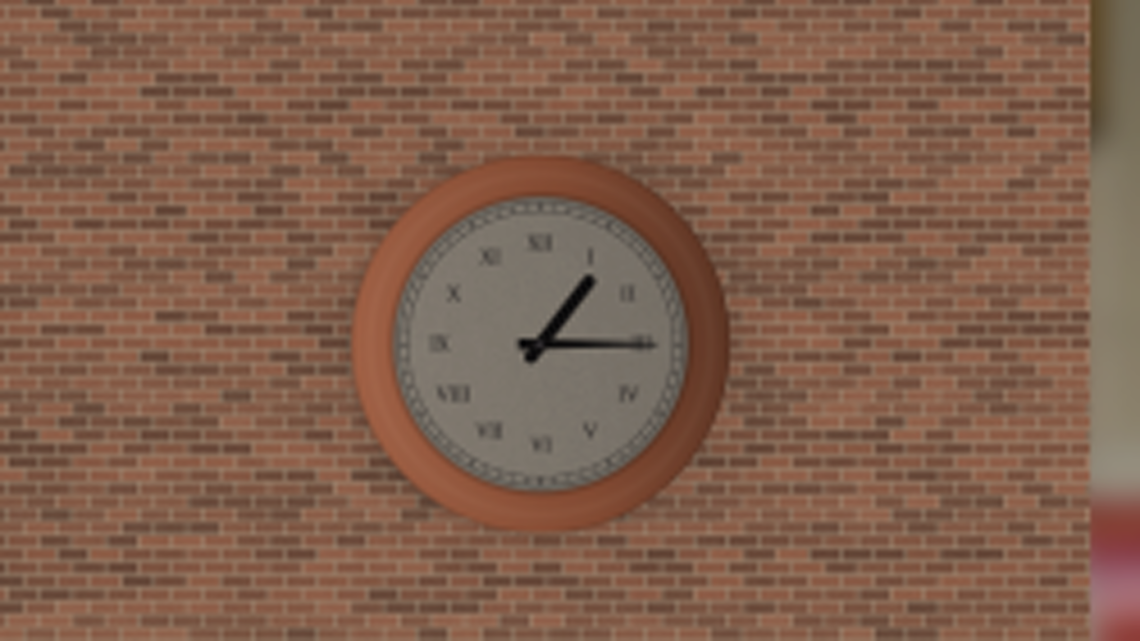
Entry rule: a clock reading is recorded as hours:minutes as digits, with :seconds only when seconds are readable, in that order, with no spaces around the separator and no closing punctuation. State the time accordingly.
1:15
